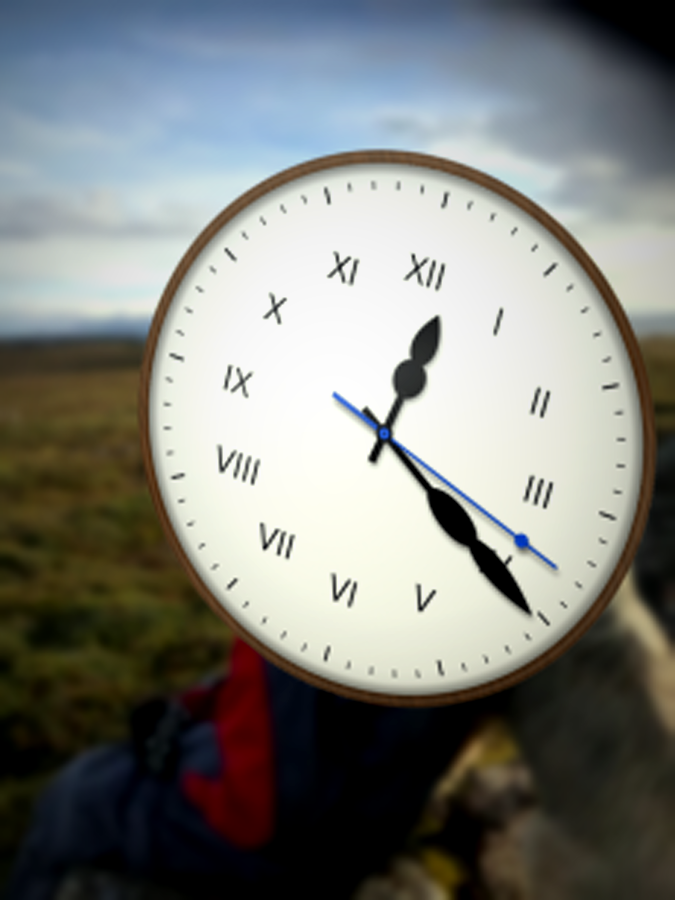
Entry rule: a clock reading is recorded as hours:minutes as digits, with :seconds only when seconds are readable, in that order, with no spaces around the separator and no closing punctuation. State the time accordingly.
12:20:18
